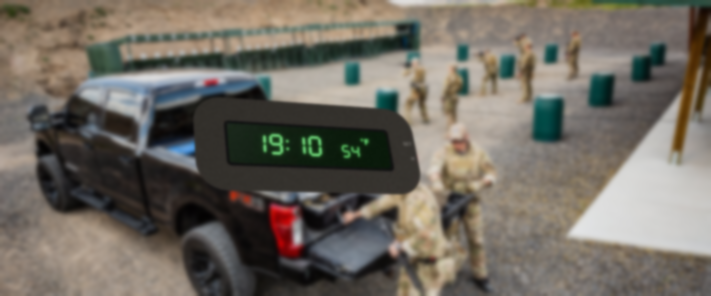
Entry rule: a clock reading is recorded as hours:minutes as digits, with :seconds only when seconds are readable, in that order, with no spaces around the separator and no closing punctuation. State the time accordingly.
19:10
